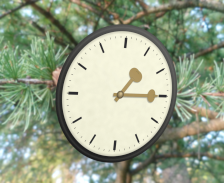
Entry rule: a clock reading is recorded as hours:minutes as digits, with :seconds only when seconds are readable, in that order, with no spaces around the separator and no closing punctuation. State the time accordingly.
1:15
